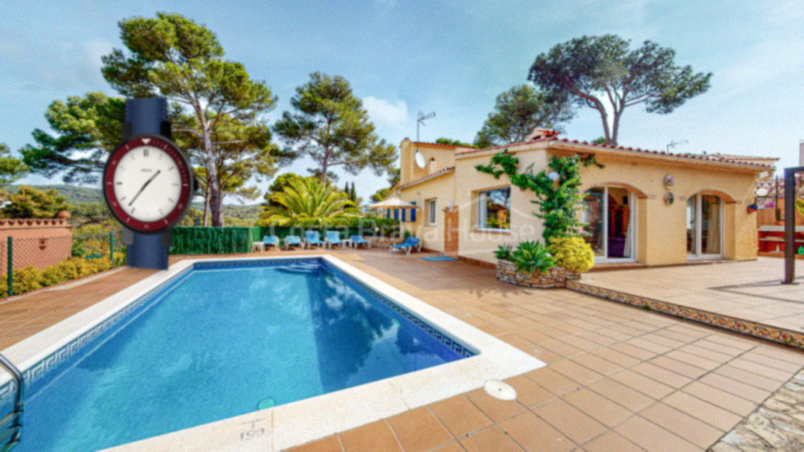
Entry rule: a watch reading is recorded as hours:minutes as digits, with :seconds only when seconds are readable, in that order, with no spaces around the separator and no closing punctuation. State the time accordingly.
1:37
